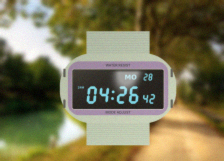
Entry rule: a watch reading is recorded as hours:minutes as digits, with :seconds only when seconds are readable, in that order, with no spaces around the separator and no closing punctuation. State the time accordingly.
4:26:42
